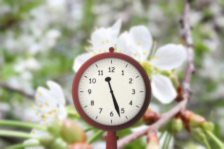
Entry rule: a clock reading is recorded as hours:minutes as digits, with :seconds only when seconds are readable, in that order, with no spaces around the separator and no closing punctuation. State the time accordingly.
11:27
